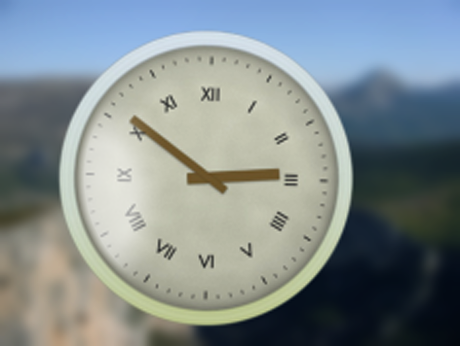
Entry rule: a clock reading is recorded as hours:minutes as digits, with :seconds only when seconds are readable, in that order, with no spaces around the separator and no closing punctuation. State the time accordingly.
2:51
